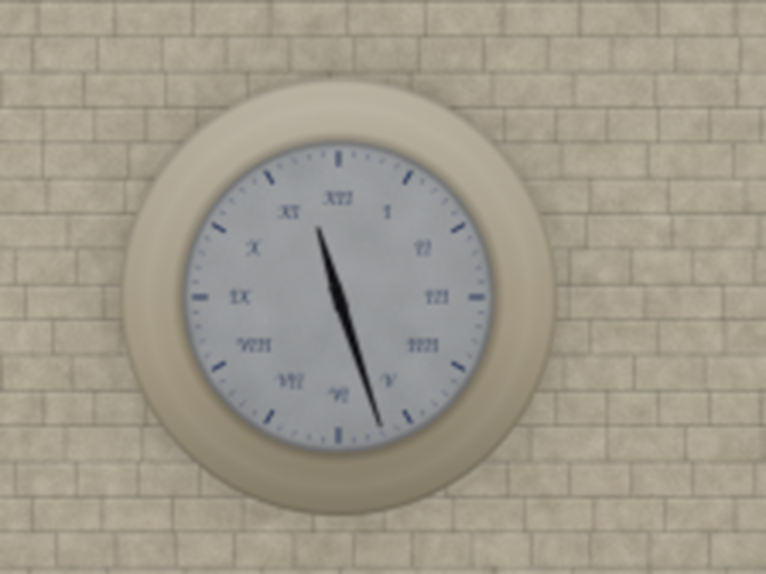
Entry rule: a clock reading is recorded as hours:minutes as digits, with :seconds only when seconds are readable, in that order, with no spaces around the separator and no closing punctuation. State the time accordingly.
11:27
